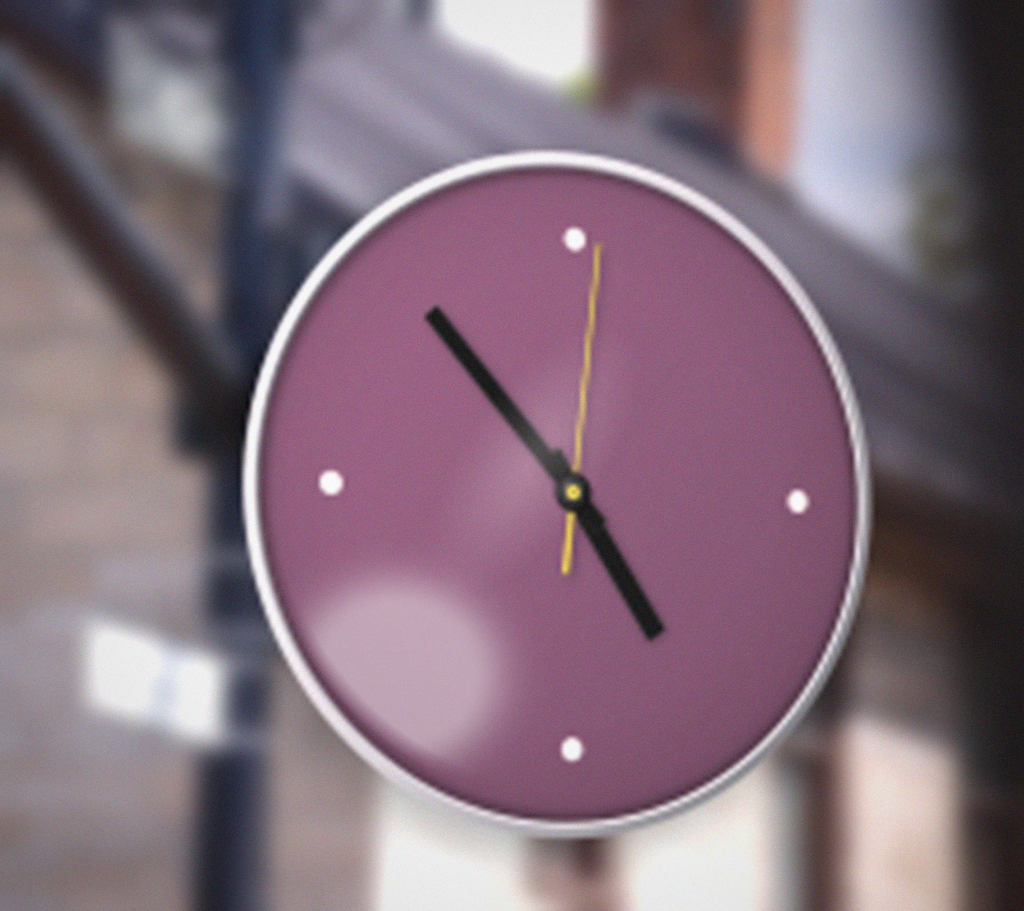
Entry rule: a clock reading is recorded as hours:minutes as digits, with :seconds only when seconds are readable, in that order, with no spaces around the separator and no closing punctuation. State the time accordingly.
4:53:01
